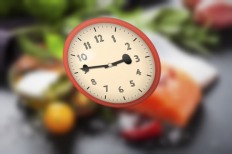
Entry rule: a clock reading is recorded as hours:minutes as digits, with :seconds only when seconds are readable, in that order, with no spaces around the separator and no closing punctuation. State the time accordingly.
2:46
